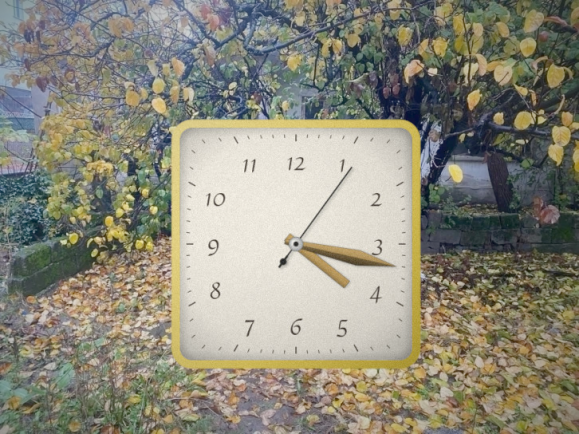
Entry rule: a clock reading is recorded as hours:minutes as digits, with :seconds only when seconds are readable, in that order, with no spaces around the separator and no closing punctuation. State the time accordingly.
4:17:06
